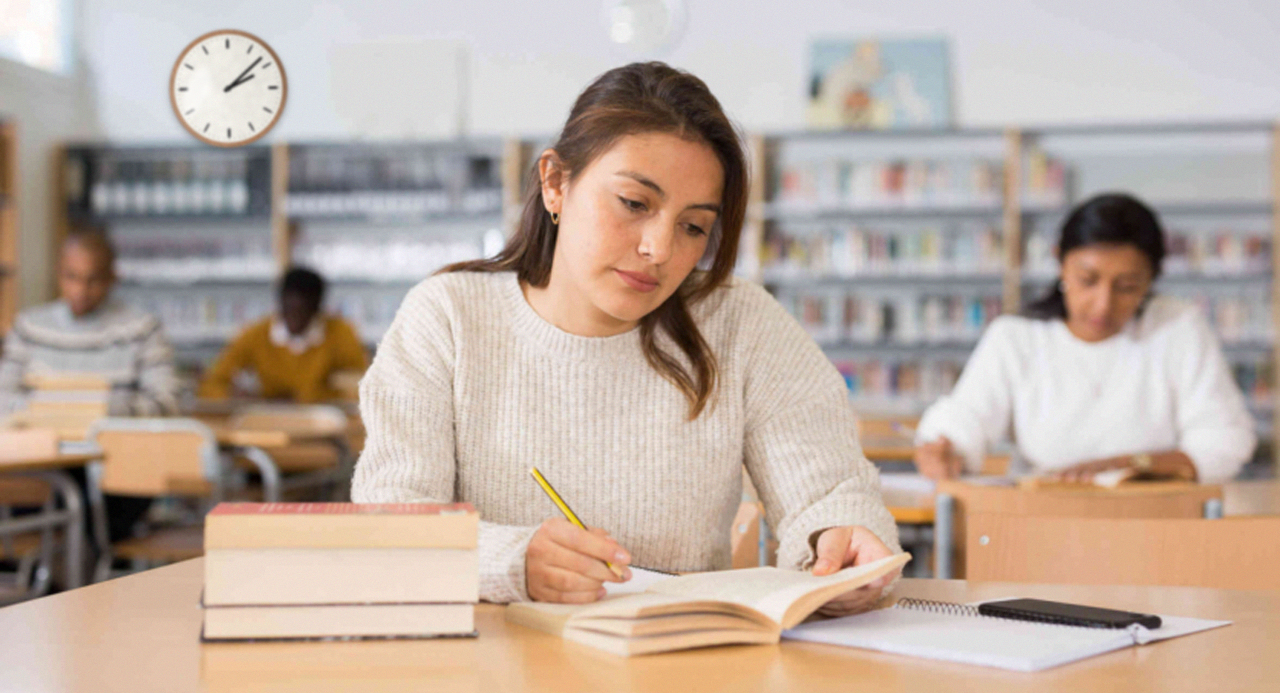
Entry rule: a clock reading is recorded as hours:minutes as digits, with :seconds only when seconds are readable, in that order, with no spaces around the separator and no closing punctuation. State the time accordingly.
2:08
